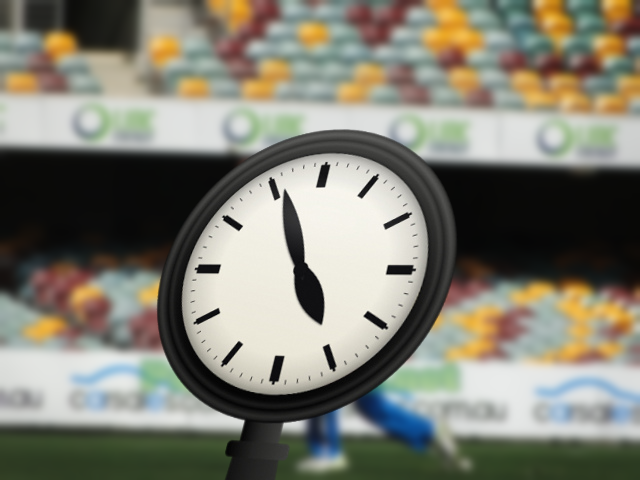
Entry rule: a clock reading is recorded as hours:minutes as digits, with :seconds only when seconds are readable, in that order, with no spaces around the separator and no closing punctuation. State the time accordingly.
4:56
